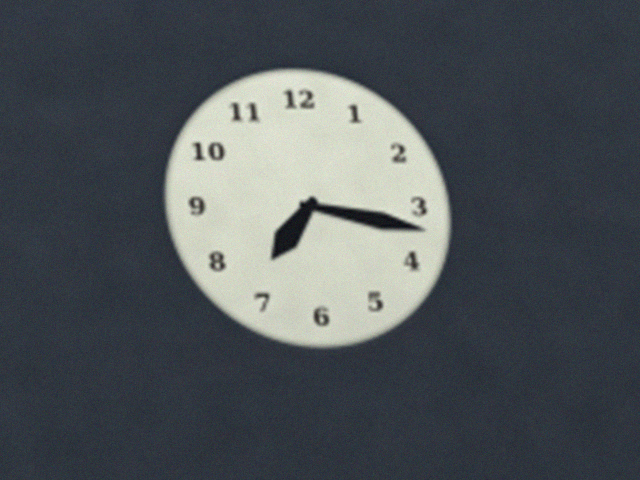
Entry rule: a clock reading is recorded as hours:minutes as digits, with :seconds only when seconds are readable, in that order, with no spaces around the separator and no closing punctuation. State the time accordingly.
7:17
